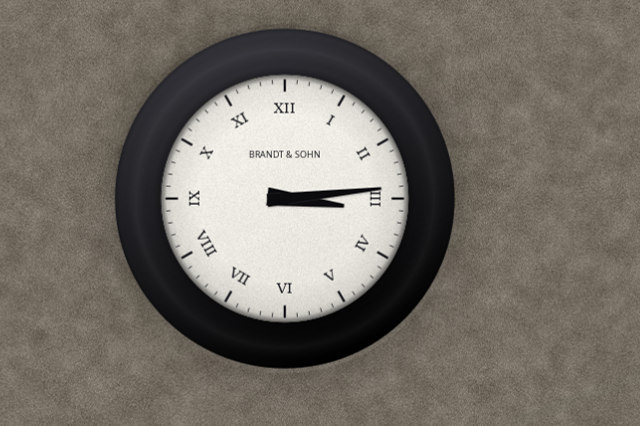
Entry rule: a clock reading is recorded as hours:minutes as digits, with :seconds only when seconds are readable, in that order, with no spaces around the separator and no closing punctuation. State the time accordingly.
3:14
